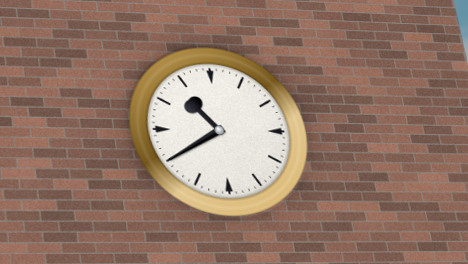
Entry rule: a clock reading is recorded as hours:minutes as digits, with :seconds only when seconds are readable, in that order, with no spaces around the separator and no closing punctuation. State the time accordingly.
10:40
